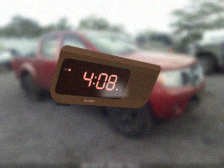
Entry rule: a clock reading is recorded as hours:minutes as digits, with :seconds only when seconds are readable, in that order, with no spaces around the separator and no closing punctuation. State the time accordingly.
4:08
